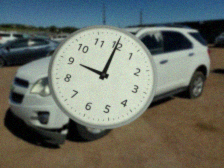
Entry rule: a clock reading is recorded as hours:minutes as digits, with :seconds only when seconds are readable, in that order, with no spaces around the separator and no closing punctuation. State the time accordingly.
9:00
